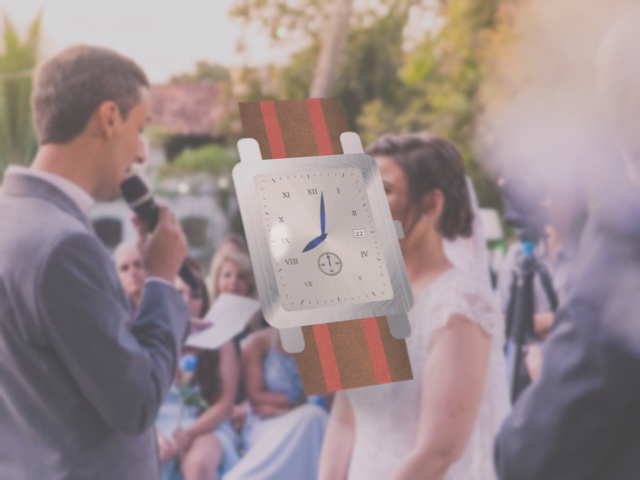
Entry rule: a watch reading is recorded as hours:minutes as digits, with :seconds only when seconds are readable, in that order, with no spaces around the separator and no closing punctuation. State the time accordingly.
8:02
